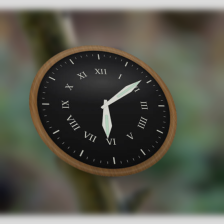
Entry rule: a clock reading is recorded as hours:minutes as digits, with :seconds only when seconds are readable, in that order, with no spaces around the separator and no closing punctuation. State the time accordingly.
6:09
